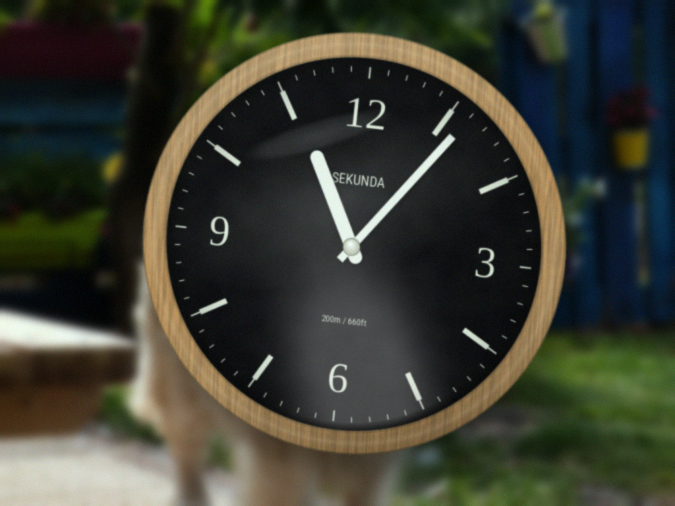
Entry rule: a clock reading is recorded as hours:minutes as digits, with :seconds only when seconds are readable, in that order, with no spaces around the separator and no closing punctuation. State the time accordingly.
11:06
